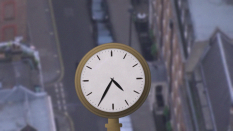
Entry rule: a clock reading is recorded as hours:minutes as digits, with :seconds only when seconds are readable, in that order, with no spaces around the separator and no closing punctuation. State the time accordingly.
4:35
